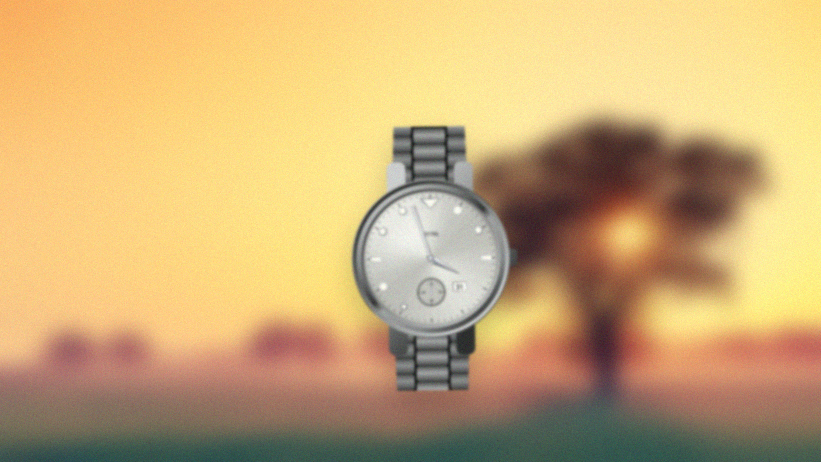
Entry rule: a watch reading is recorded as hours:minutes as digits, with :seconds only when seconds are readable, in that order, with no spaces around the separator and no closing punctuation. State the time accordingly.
3:57
